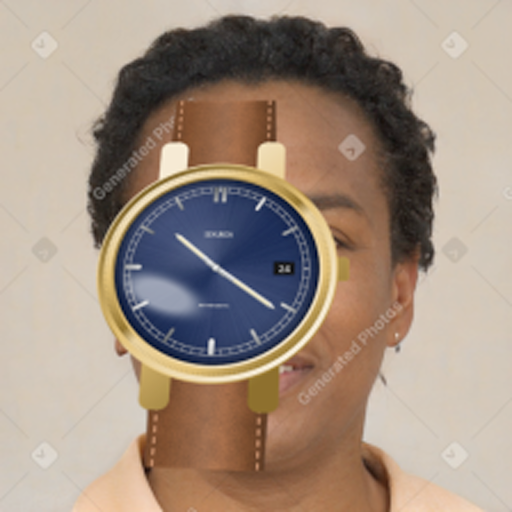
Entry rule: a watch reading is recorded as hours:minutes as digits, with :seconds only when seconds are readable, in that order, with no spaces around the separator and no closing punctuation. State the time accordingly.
10:21
